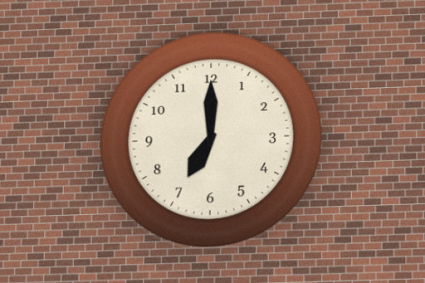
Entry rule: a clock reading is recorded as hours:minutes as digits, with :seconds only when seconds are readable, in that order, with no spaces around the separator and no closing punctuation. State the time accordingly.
7:00
